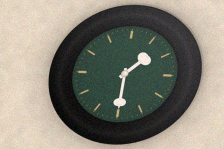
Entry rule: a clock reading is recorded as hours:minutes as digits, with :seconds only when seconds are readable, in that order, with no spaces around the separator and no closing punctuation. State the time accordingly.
1:30
